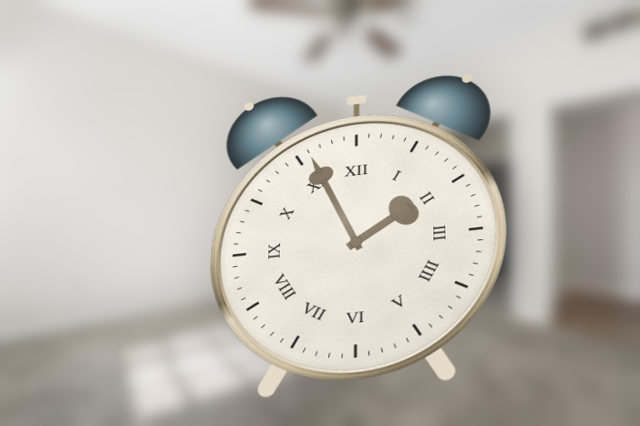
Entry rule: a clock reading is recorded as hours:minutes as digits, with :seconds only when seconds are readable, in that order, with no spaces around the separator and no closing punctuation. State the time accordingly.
1:56
